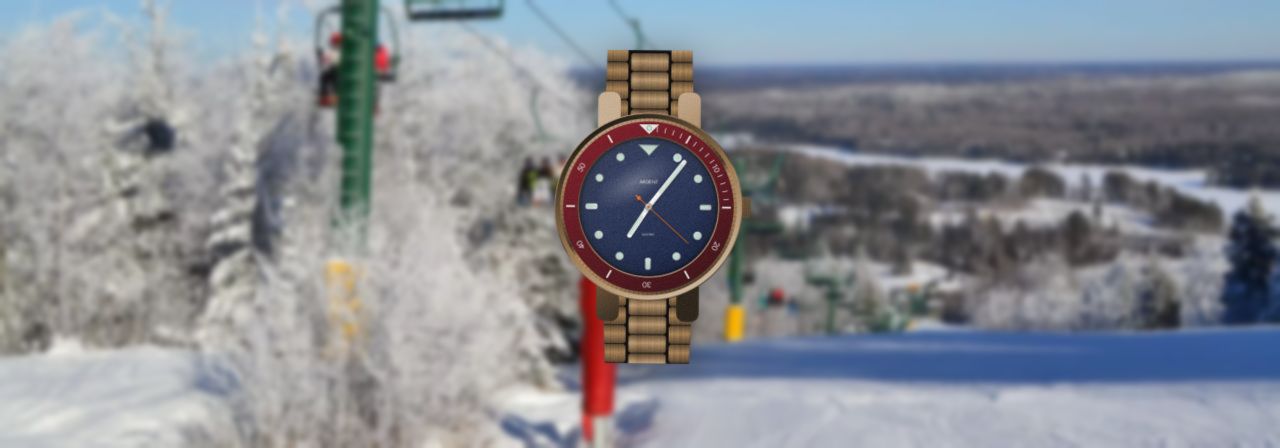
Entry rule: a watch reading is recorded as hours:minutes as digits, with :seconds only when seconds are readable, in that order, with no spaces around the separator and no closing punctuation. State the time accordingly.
7:06:22
